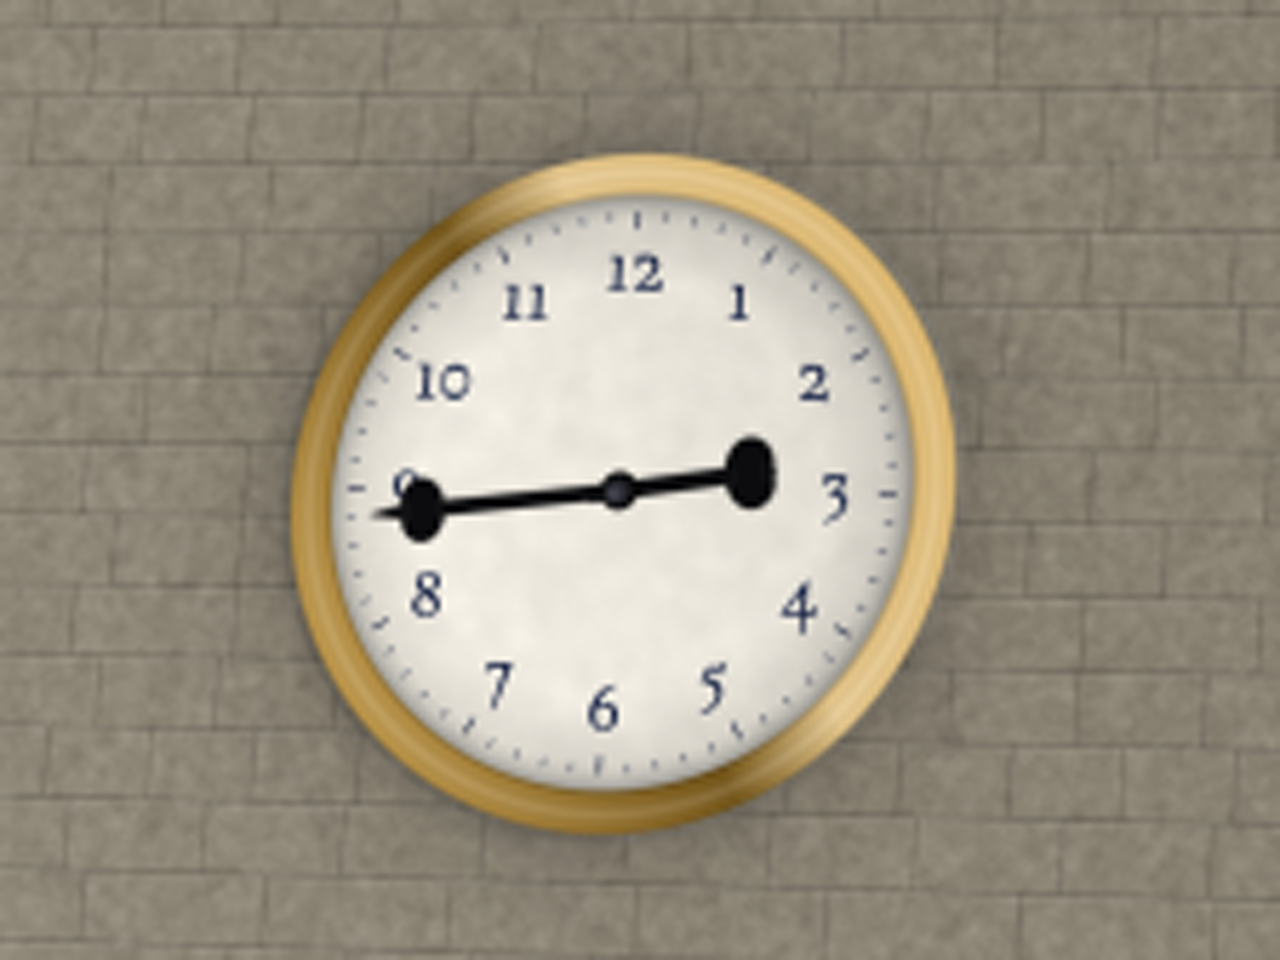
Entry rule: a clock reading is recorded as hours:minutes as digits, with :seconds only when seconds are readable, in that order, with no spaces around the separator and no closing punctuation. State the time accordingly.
2:44
